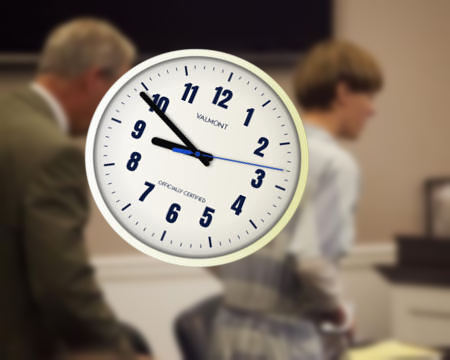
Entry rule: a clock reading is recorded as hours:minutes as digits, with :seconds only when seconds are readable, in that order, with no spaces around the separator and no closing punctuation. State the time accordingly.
8:49:13
